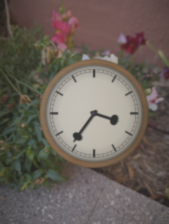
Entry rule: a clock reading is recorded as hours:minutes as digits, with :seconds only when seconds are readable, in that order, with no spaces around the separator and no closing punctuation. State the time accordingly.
3:36
